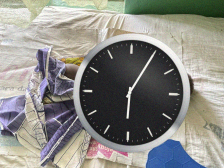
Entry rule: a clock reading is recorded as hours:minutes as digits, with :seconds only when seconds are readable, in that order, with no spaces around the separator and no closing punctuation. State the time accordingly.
6:05
